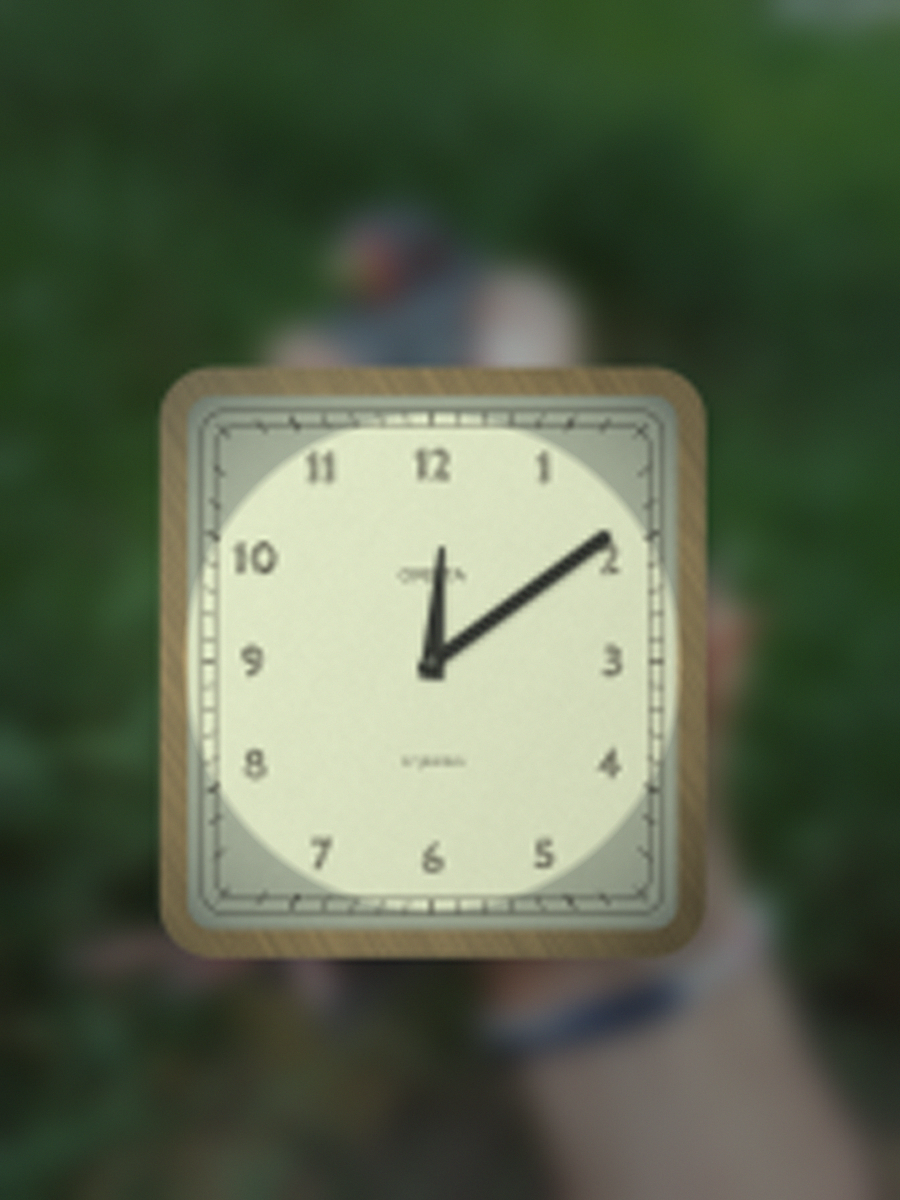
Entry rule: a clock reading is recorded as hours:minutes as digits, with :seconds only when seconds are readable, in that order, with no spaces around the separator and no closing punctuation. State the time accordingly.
12:09
